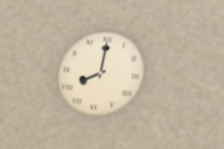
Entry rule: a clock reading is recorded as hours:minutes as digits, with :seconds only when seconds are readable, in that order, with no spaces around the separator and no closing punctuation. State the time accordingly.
8:00
